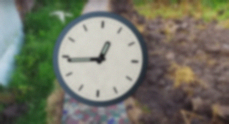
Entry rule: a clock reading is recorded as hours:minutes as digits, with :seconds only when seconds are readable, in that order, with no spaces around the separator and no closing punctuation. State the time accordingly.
12:44
